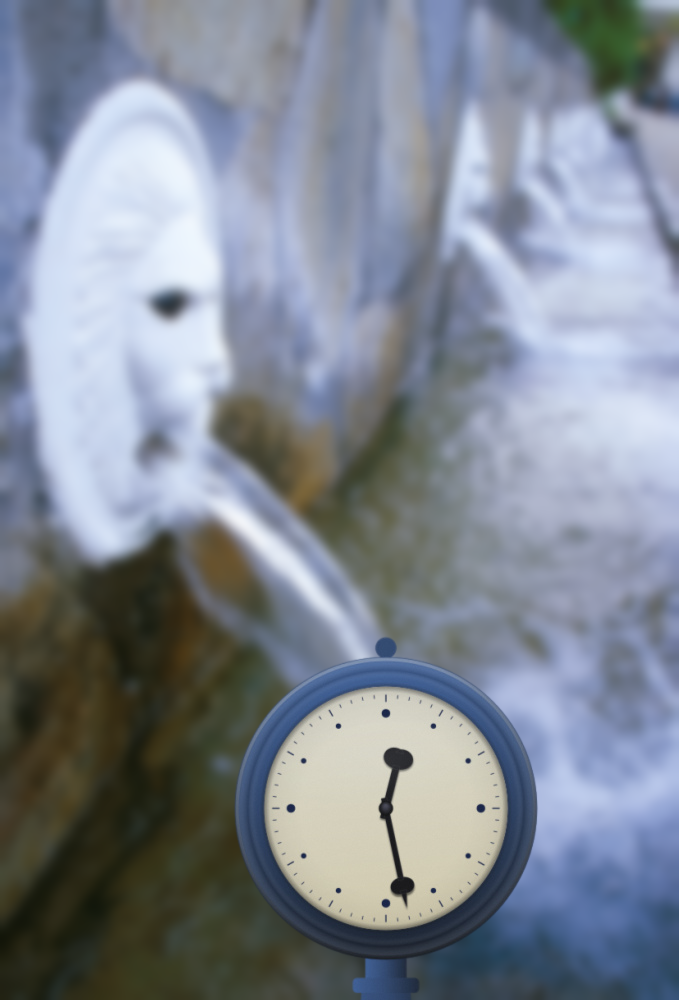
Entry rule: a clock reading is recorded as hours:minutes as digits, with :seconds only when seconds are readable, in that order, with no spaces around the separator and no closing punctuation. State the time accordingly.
12:28
